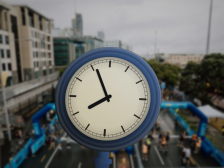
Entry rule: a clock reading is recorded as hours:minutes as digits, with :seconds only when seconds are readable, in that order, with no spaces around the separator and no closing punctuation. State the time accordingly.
7:56
